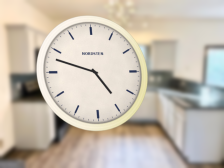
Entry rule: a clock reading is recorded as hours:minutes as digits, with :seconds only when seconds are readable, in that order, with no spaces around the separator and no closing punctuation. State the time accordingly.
4:48
